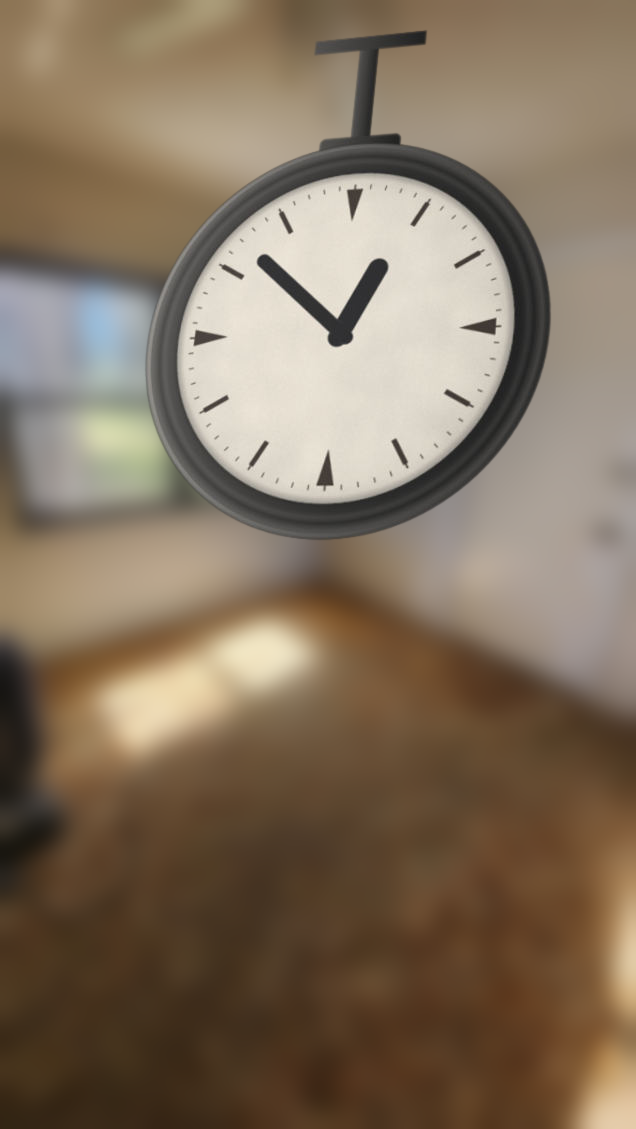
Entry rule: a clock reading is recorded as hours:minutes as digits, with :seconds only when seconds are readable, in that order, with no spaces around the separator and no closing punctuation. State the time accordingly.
12:52
